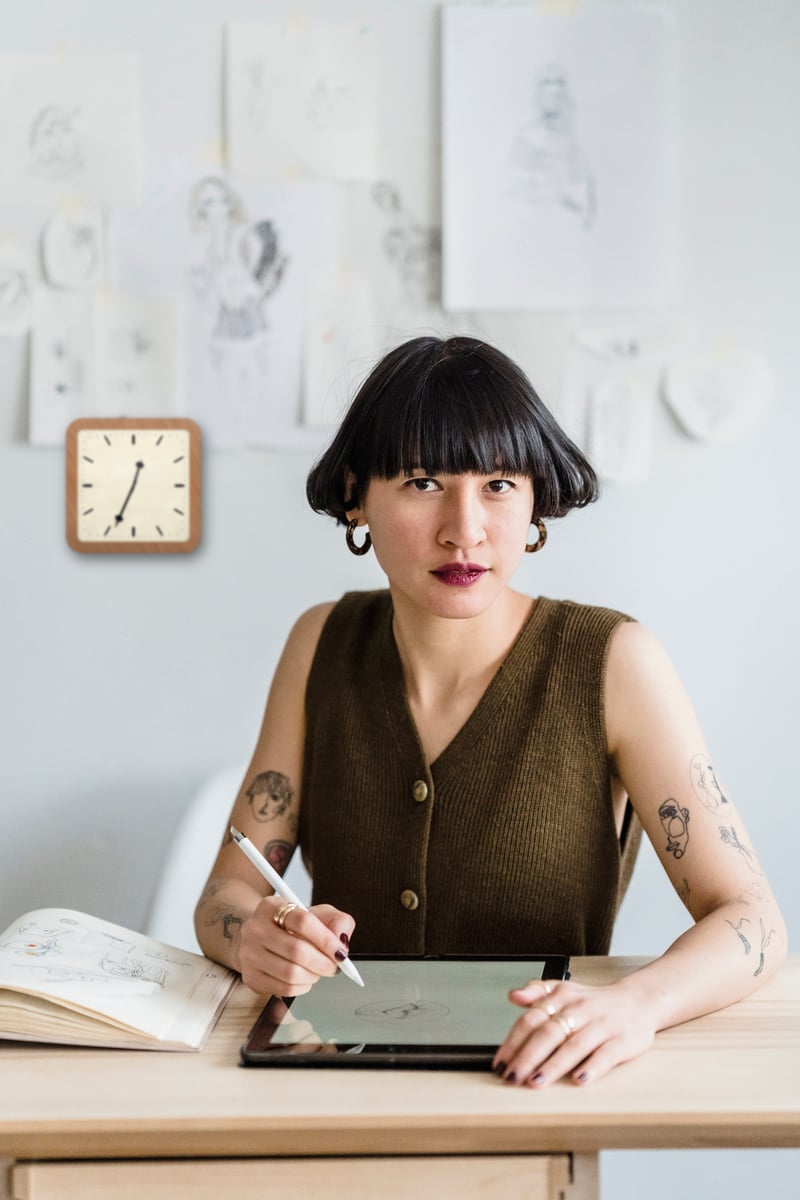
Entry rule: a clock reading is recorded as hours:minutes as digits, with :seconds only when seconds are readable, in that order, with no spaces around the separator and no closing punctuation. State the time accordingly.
12:34
